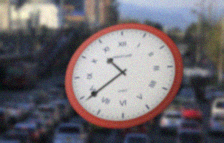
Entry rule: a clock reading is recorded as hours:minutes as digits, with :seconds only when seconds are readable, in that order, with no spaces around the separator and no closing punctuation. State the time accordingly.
10:39
